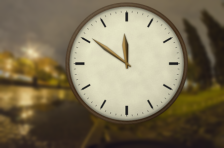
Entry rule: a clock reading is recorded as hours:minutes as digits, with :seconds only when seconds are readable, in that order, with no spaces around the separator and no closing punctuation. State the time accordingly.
11:51
